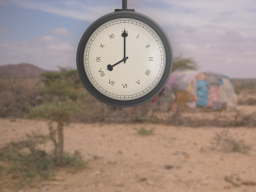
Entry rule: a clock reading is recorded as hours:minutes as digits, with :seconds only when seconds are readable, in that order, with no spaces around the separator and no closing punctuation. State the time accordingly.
8:00
